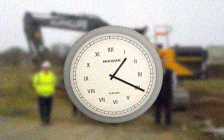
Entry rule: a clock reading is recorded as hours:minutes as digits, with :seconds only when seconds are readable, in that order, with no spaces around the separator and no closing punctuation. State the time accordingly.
1:20
